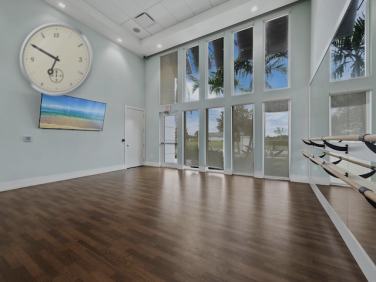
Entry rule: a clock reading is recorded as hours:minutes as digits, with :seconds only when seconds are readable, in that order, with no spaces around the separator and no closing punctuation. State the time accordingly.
6:50
